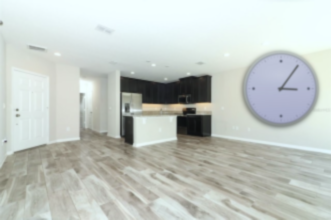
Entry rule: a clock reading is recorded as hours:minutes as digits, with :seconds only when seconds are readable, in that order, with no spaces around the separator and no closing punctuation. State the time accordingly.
3:06
